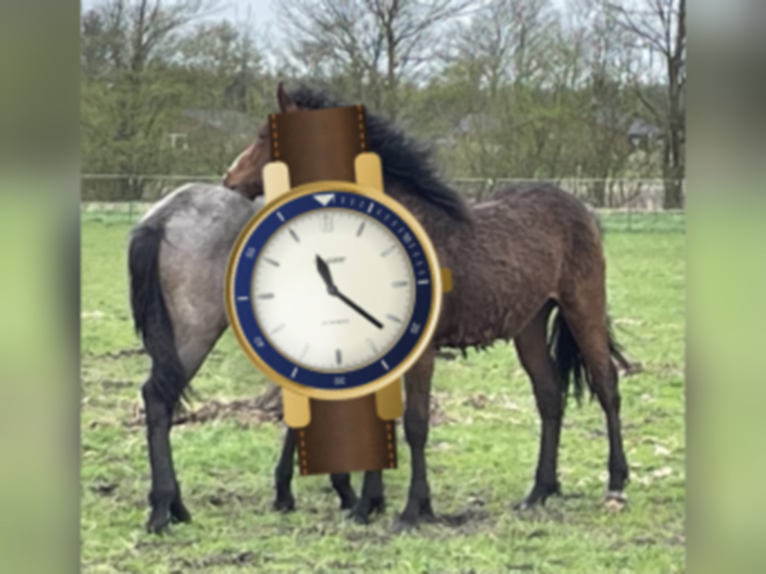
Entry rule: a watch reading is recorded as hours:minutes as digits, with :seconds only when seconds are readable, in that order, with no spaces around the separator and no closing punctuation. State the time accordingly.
11:22
